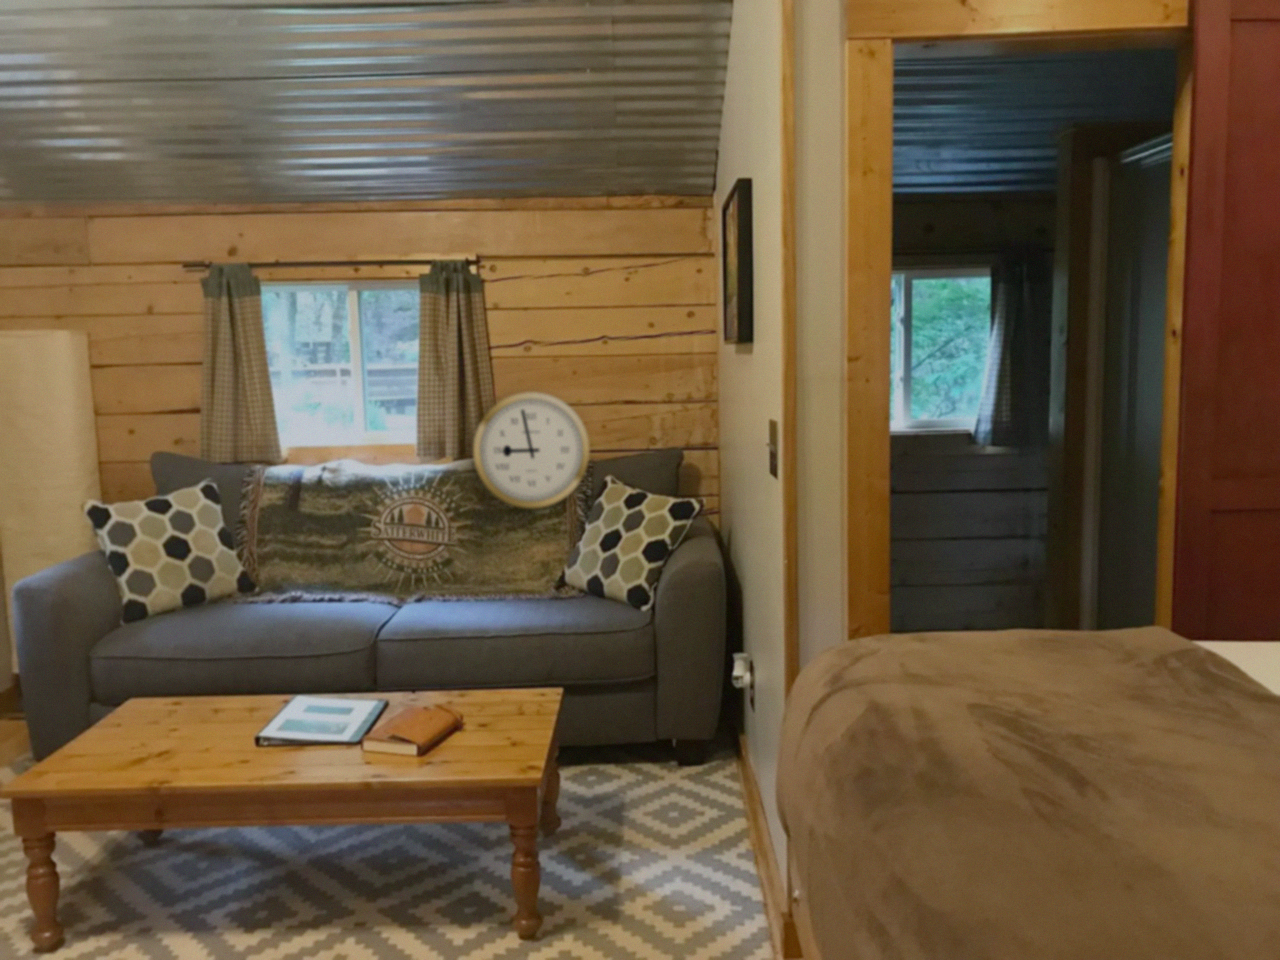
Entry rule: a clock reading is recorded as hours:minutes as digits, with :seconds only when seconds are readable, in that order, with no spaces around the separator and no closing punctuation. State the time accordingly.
8:58
